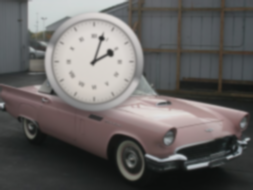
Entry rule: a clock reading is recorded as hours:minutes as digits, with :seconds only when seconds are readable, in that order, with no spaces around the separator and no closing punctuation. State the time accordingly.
2:03
